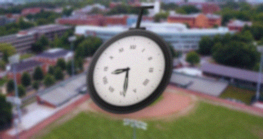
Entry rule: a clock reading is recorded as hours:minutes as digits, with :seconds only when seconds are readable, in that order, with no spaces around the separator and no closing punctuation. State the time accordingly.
8:29
